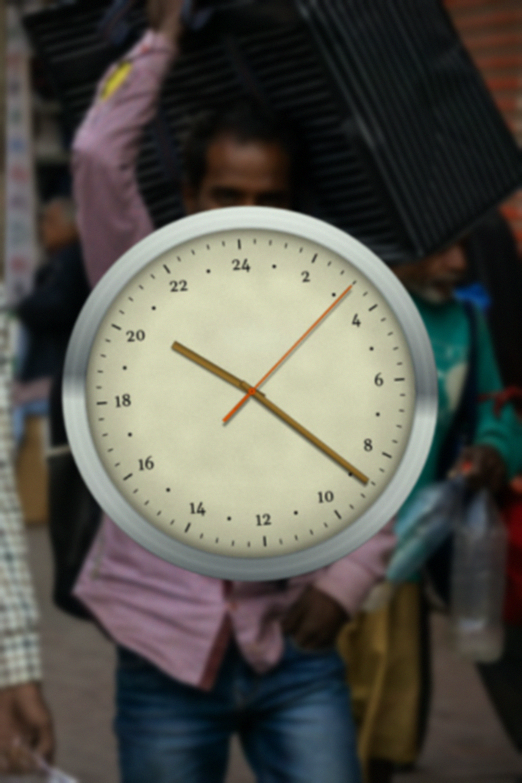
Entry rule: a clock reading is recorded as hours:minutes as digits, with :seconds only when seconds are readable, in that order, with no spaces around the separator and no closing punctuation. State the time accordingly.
20:22:08
